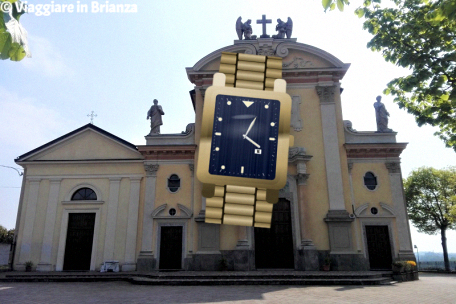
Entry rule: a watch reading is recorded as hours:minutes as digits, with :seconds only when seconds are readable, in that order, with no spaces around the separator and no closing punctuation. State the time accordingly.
4:04
